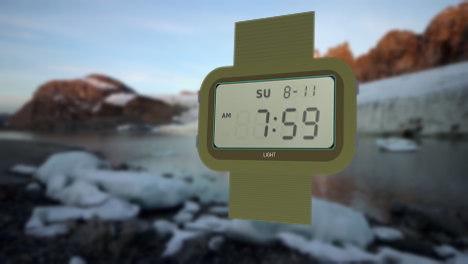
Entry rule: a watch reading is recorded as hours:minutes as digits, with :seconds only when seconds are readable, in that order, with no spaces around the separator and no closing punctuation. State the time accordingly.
7:59
